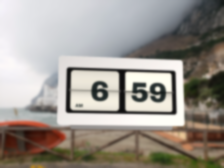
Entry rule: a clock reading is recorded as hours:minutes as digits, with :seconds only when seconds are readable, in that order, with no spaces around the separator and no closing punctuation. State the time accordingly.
6:59
